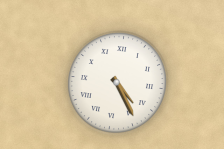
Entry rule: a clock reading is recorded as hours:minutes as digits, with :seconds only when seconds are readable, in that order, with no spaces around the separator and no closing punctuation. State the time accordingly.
4:24
